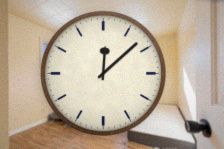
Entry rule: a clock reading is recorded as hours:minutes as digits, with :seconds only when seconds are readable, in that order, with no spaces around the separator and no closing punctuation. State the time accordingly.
12:08
